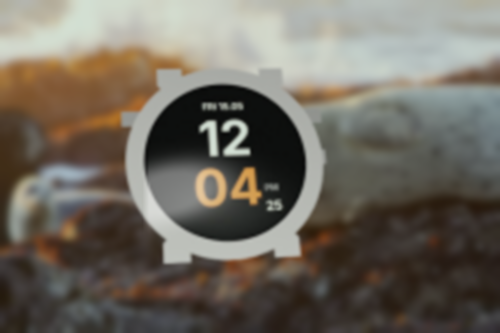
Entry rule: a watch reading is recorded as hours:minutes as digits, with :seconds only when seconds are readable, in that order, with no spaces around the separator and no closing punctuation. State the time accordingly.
12:04
